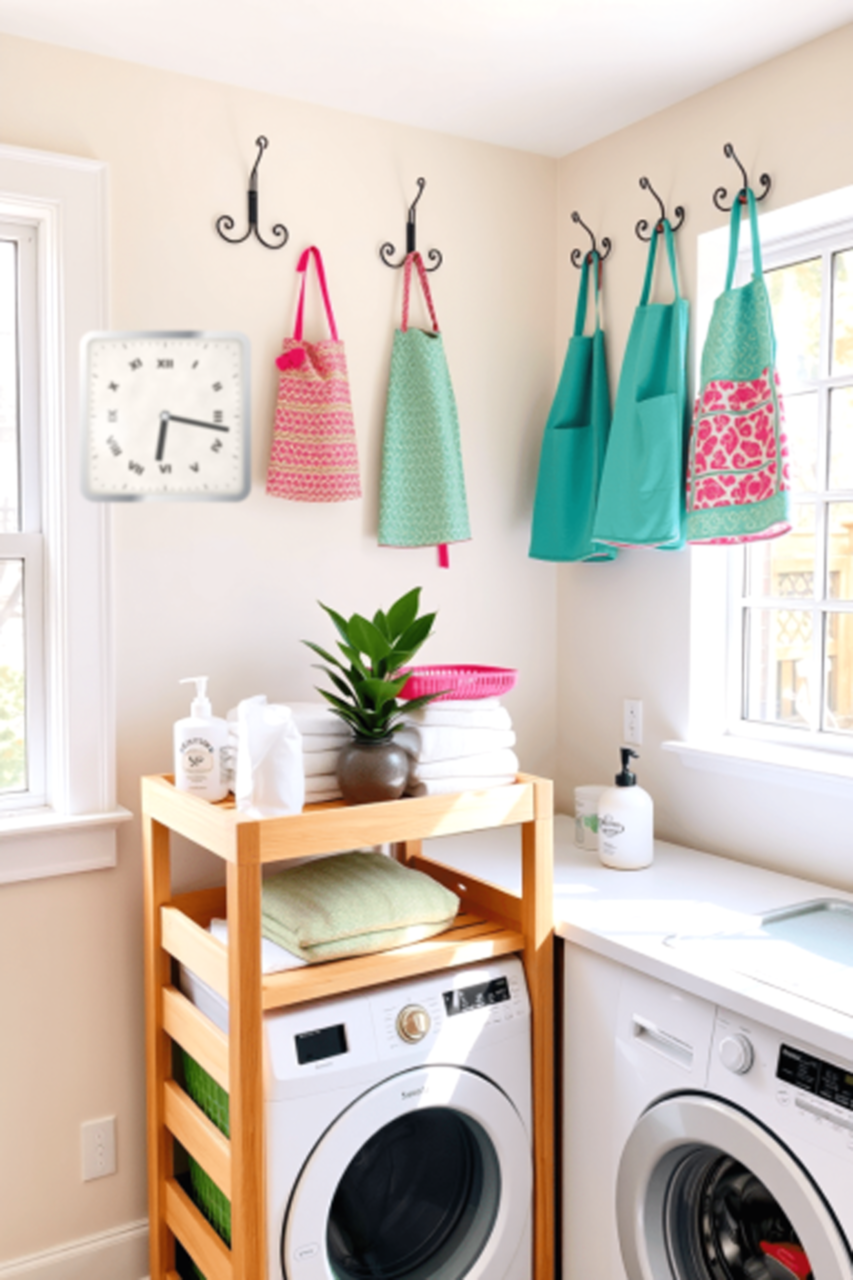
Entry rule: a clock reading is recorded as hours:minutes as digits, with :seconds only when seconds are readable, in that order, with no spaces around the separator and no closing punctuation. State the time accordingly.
6:17
